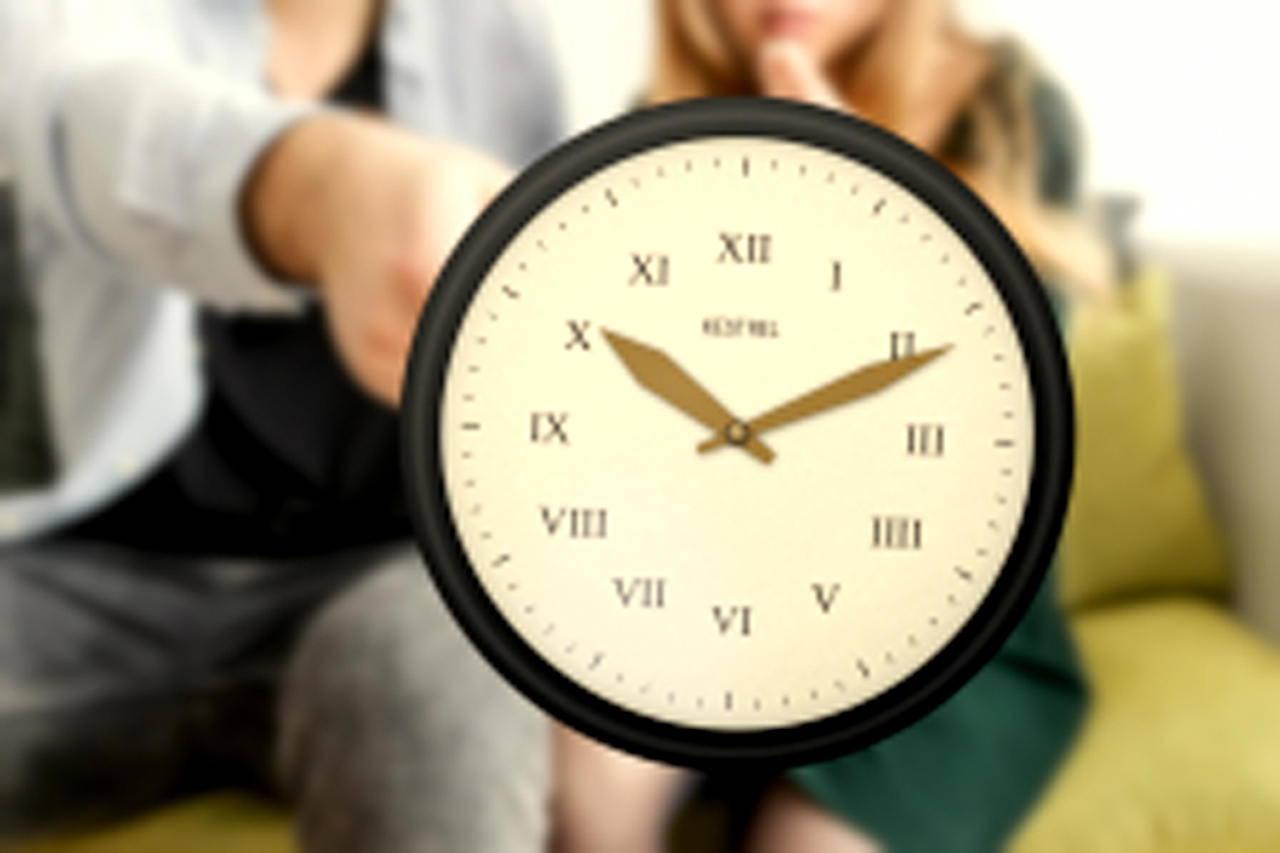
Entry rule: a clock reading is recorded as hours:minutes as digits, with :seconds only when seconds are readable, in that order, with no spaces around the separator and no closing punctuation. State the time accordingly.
10:11
